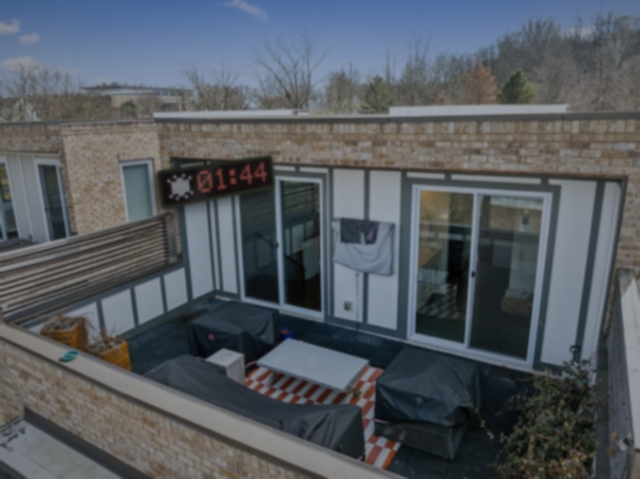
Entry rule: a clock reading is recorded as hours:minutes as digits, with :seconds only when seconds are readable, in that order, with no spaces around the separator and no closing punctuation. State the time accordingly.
1:44
